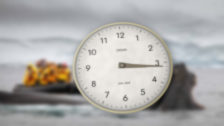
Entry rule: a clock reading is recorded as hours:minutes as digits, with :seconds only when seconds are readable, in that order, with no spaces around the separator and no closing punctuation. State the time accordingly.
3:16
